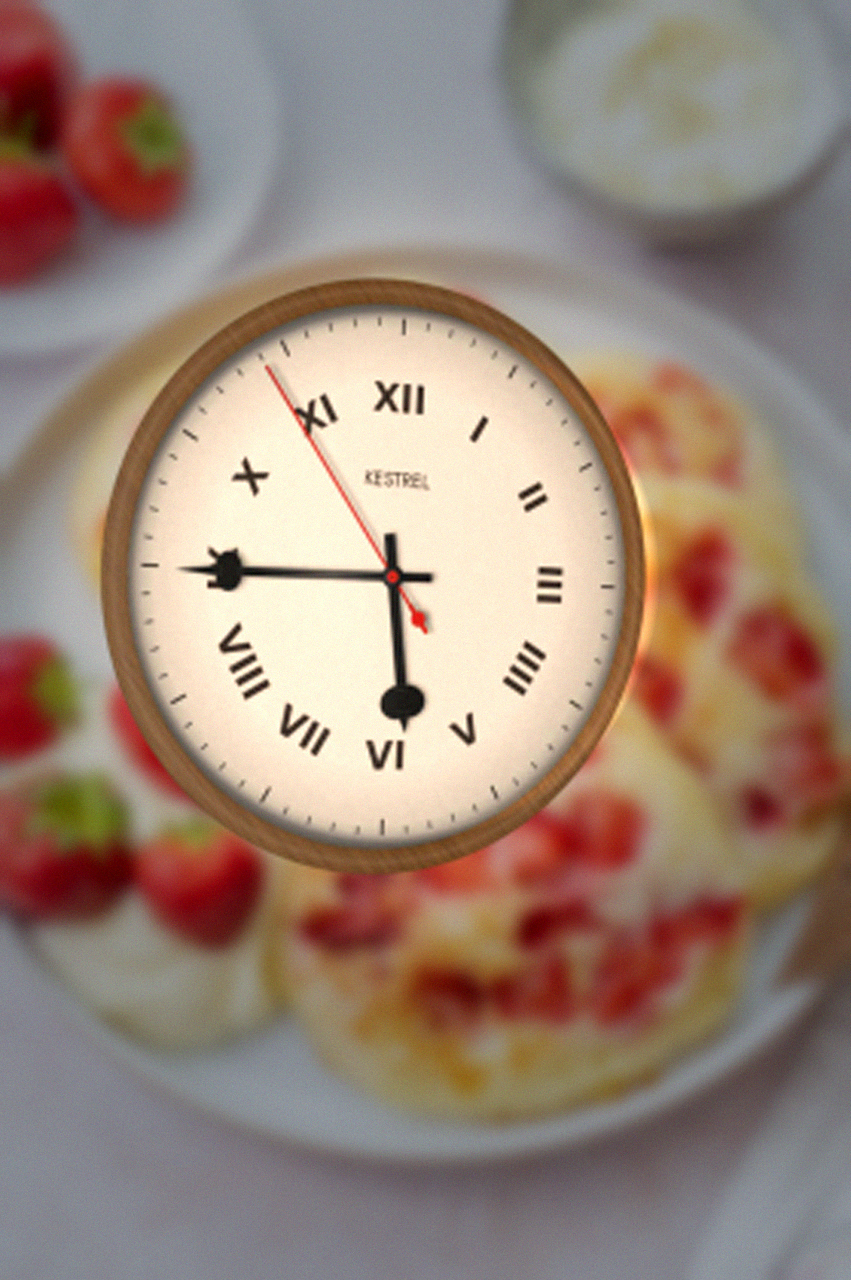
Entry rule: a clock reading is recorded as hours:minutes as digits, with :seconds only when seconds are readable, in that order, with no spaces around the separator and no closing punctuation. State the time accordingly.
5:44:54
